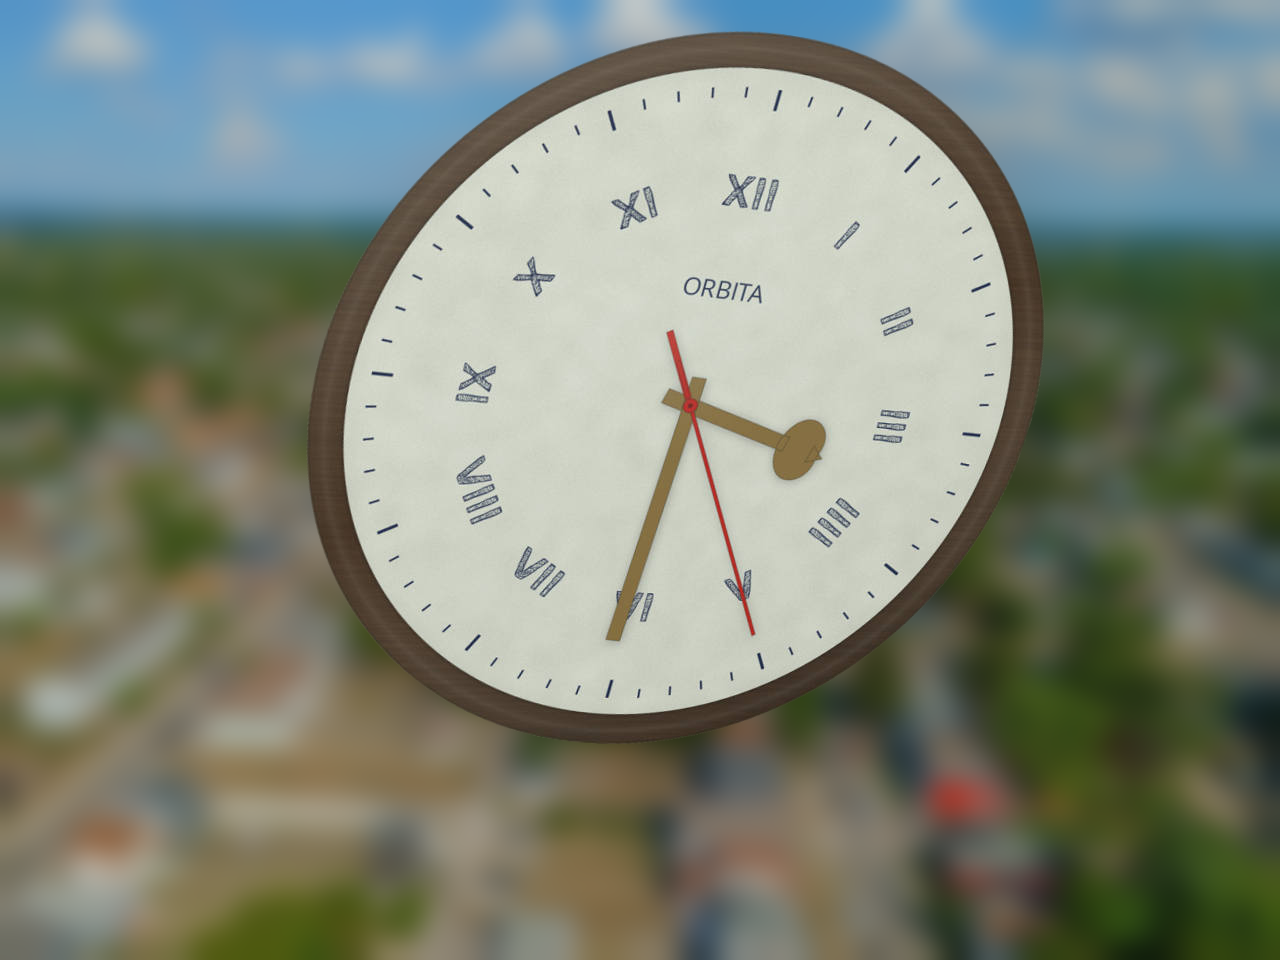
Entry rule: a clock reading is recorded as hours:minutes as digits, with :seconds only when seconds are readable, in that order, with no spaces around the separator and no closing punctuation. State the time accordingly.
3:30:25
